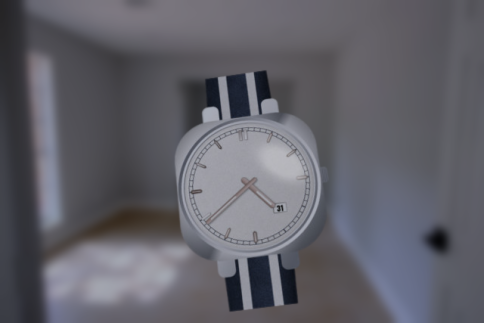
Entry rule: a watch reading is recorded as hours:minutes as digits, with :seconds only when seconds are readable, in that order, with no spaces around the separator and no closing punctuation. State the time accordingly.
4:39
